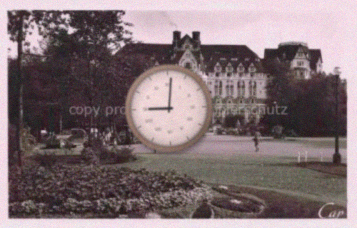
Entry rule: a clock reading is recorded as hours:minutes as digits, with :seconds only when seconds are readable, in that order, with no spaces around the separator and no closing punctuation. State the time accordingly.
9:01
